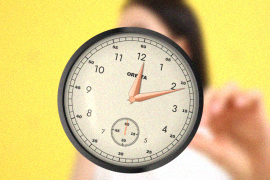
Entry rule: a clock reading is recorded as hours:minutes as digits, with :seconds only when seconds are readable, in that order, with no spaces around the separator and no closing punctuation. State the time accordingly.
12:11
